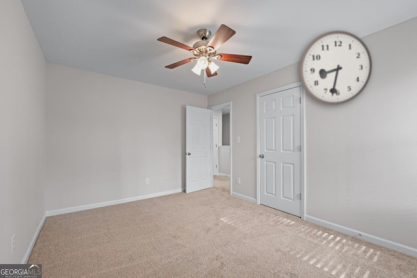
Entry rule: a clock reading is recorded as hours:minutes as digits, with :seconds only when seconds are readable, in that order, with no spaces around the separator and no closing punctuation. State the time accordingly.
8:32
